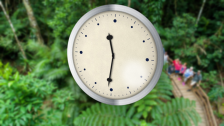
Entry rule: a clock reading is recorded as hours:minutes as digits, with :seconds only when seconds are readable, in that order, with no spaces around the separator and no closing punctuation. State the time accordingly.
11:31
